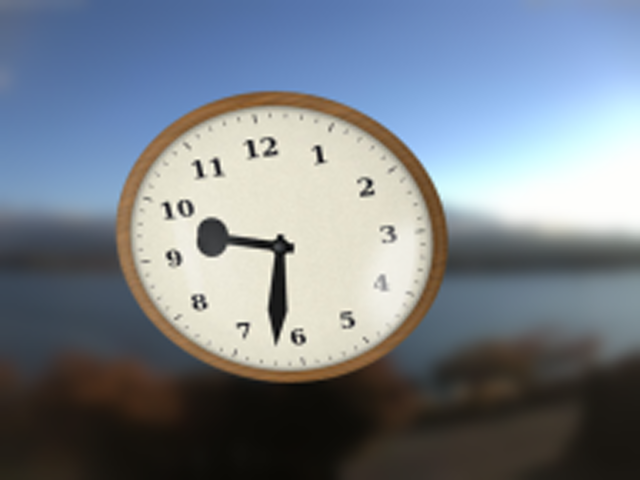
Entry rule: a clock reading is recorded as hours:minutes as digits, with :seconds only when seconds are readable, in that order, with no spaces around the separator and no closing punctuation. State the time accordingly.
9:32
